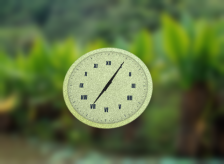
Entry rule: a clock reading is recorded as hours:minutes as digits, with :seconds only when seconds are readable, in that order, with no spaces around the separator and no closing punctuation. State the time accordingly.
7:05
